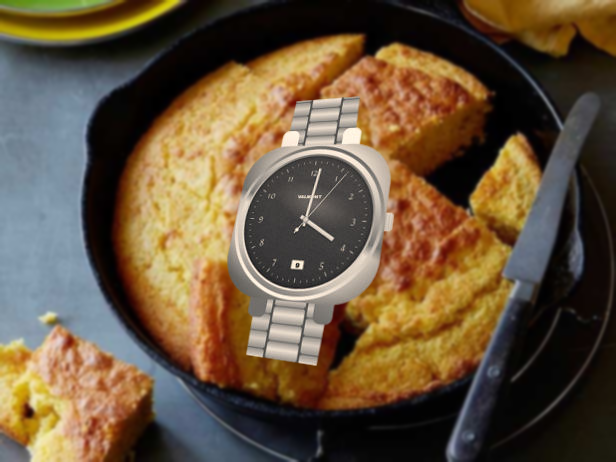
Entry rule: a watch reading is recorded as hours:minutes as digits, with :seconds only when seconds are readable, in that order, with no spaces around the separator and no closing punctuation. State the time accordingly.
4:01:06
